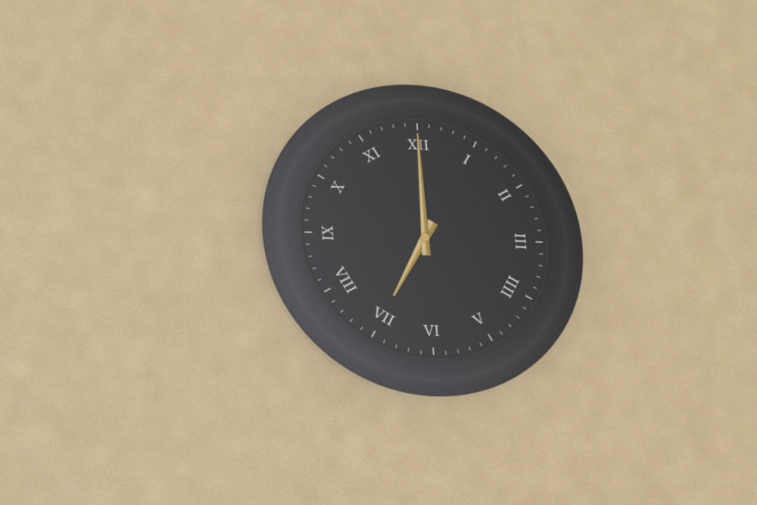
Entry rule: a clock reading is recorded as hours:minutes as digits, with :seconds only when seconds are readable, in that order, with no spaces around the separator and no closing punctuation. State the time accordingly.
7:00
